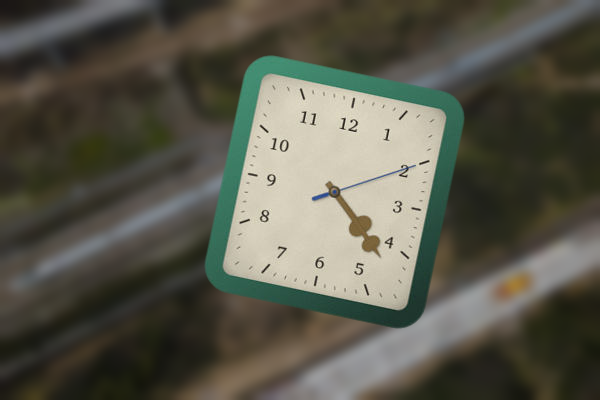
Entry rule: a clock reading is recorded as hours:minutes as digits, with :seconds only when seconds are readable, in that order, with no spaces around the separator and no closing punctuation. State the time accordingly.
4:22:10
